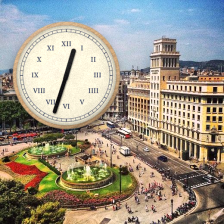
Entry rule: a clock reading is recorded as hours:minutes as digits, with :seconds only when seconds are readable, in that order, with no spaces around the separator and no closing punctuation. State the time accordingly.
12:33
